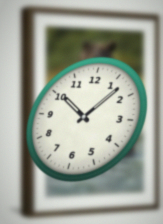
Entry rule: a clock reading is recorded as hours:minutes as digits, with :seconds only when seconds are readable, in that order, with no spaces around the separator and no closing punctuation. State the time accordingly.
10:07
